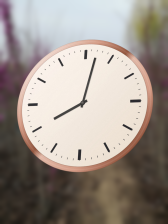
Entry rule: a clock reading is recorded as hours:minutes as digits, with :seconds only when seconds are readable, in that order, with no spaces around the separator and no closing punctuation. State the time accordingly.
8:02
